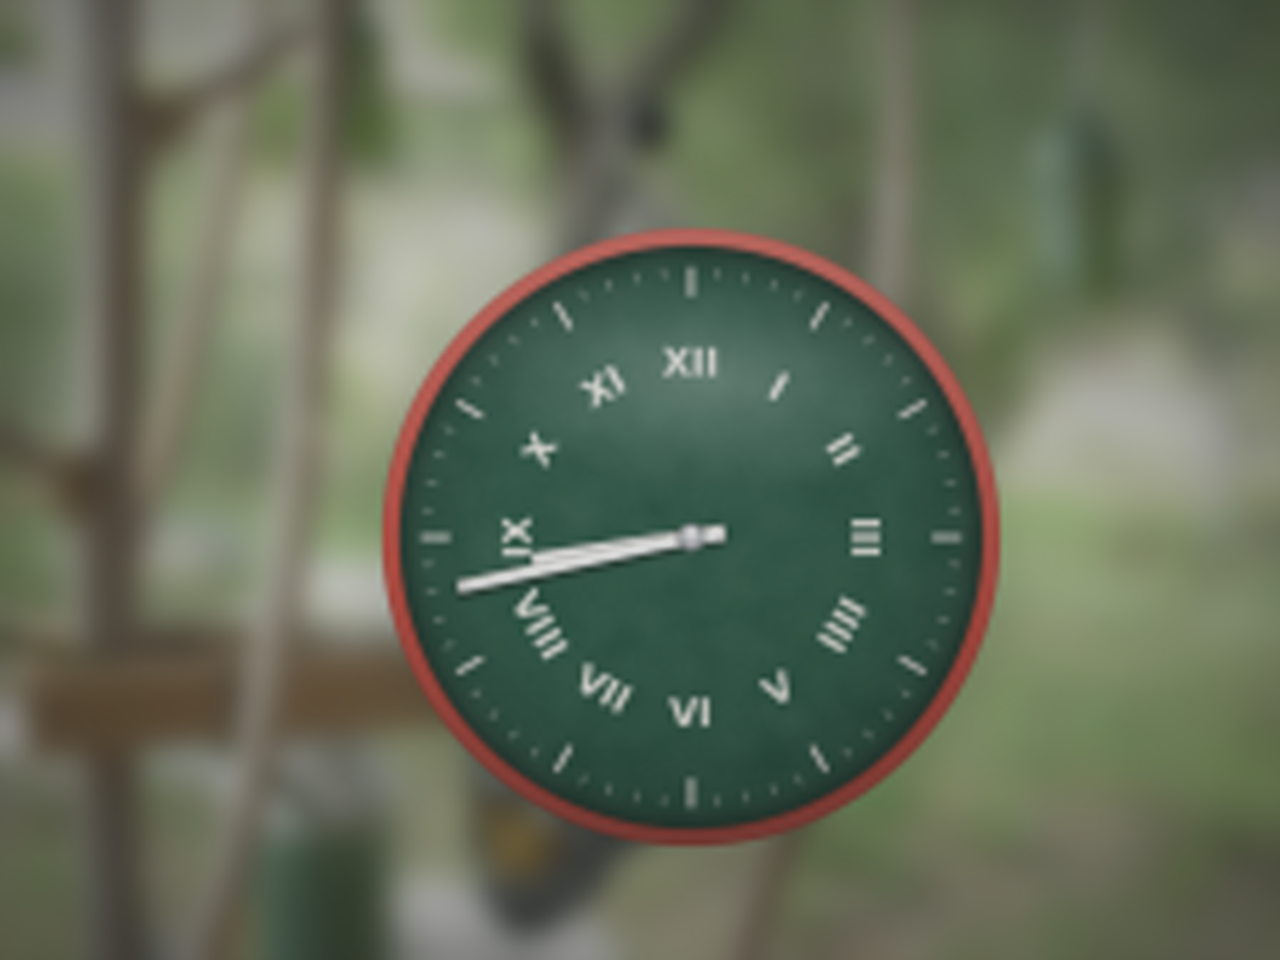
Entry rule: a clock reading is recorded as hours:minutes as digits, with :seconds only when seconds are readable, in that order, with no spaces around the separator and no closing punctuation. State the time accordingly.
8:43
